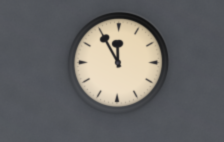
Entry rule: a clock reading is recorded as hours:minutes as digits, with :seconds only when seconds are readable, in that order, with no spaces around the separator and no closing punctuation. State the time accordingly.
11:55
